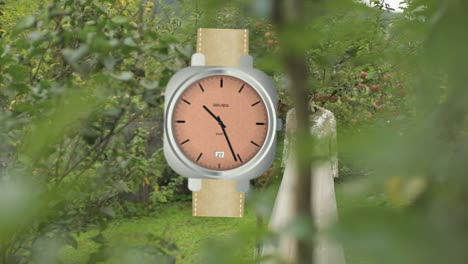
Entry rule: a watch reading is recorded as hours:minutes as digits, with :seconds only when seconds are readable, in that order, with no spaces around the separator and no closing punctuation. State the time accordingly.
10:26
